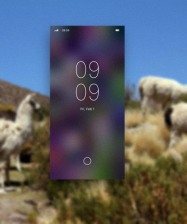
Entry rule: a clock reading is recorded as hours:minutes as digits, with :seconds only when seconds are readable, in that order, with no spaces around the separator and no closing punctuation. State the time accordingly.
9:09
